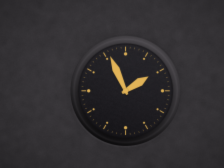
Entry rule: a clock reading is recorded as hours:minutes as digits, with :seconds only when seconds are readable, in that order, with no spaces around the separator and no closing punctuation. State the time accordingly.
1:56
